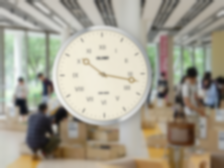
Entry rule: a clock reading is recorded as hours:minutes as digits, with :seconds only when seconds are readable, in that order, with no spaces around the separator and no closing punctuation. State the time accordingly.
10:17
